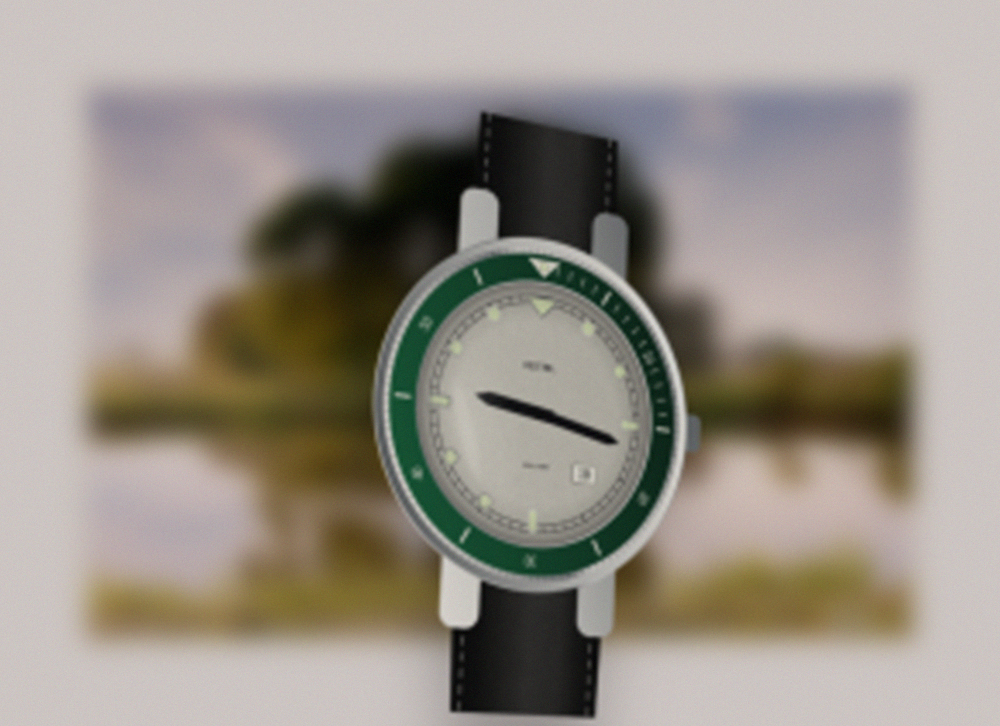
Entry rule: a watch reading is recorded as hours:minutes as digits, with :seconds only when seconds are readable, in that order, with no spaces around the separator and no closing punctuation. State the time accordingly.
9:17
